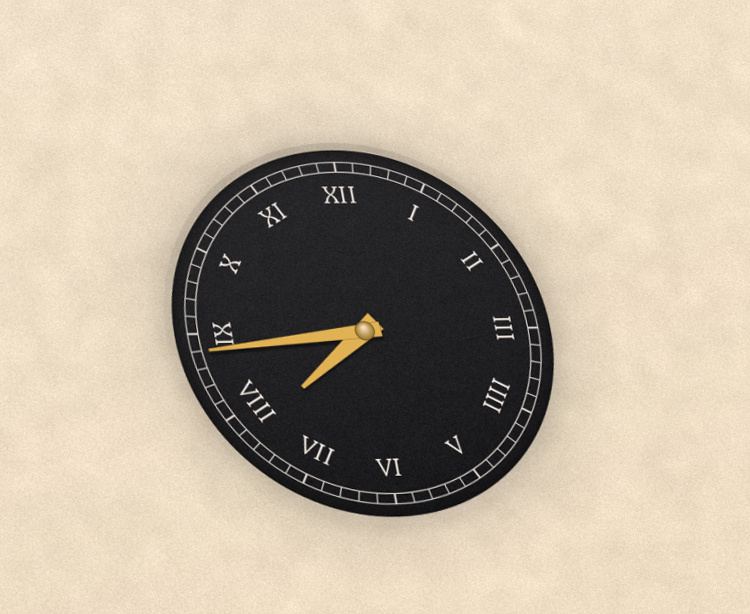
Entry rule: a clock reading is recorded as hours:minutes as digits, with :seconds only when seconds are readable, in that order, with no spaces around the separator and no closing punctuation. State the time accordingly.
7:44
